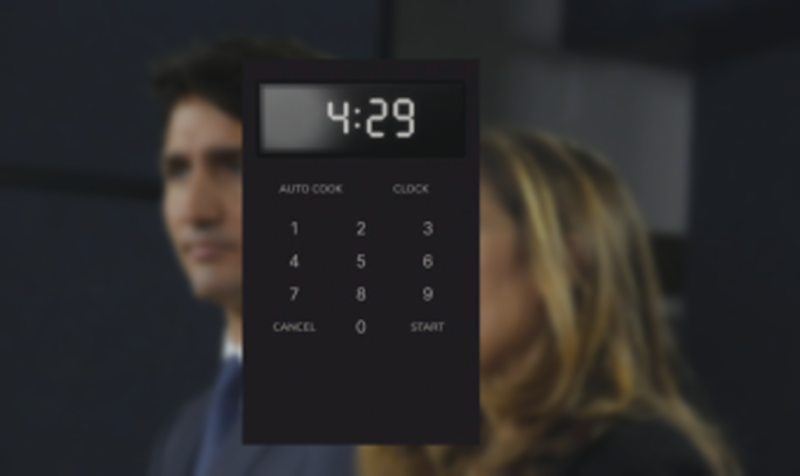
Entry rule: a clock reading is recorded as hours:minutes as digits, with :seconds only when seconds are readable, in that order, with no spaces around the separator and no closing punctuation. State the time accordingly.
4:29
